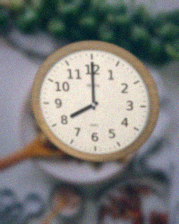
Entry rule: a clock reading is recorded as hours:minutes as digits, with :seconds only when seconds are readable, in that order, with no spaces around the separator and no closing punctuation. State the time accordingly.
8:00
